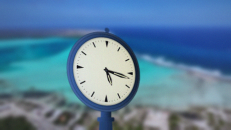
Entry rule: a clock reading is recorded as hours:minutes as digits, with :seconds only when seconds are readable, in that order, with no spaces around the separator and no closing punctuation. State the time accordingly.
5:17
